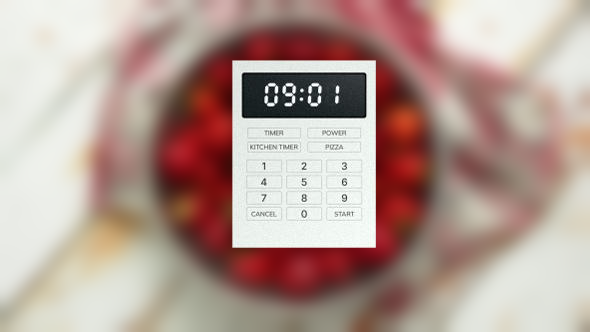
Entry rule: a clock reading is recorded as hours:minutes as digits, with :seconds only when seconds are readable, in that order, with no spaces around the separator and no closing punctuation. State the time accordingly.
9:01
